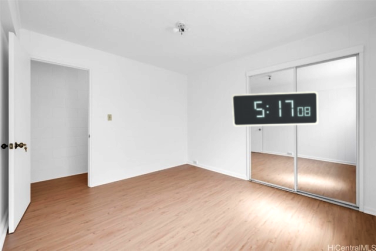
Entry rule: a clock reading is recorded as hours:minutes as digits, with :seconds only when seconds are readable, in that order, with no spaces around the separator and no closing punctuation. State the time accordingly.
5:17:08
